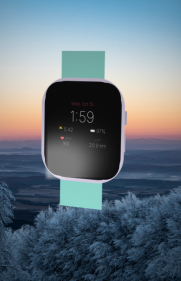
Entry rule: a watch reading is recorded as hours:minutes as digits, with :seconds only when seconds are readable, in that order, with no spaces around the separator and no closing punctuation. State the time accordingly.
1:59
